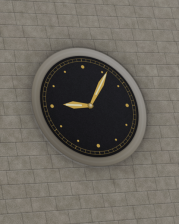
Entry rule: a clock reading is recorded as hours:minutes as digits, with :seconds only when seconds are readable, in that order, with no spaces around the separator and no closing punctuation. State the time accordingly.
9:06
